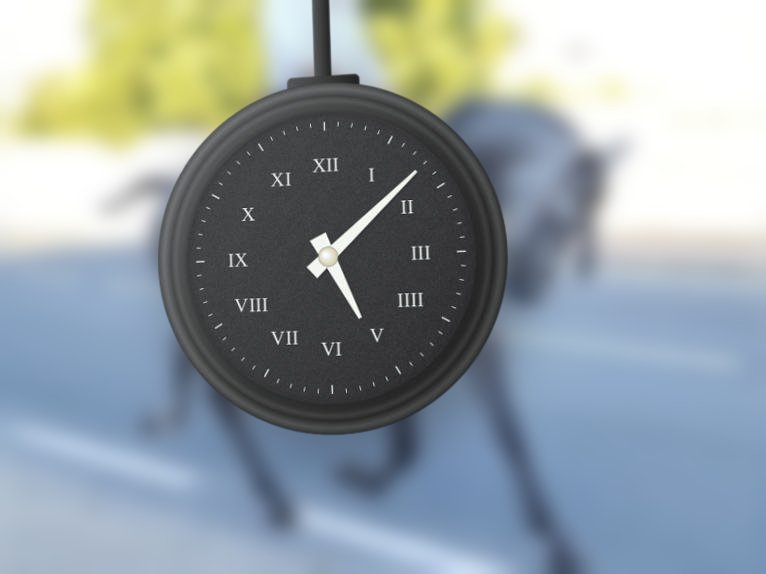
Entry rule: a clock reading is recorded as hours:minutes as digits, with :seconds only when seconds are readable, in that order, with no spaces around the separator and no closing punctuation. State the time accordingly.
5:08
